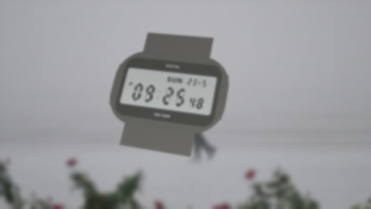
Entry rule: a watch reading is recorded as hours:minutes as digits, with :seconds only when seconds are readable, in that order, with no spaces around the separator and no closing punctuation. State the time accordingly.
9:25:48
